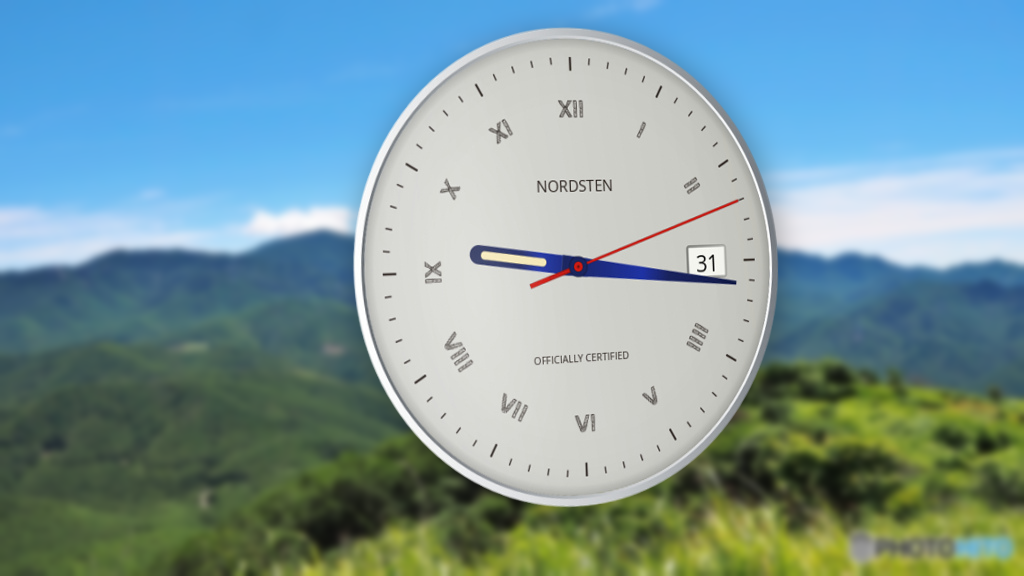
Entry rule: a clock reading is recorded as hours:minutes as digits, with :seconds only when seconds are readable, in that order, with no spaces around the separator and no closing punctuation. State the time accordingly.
9:16:12
